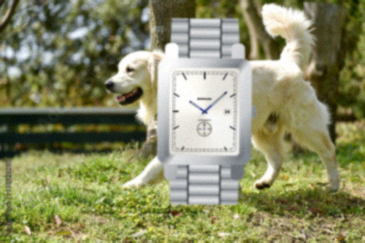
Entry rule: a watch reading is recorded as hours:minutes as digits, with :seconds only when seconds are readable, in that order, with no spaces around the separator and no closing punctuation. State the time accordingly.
10:08
